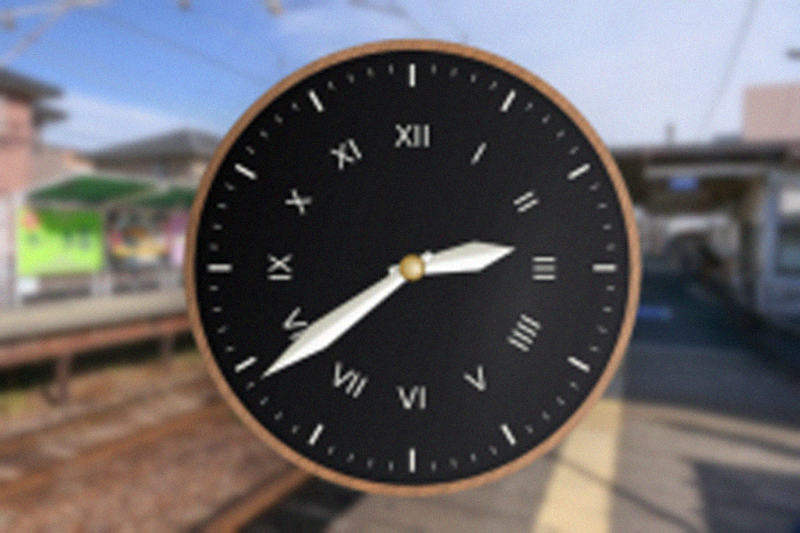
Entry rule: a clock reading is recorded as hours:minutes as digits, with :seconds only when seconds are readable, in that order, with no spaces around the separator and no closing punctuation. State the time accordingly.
2:39
